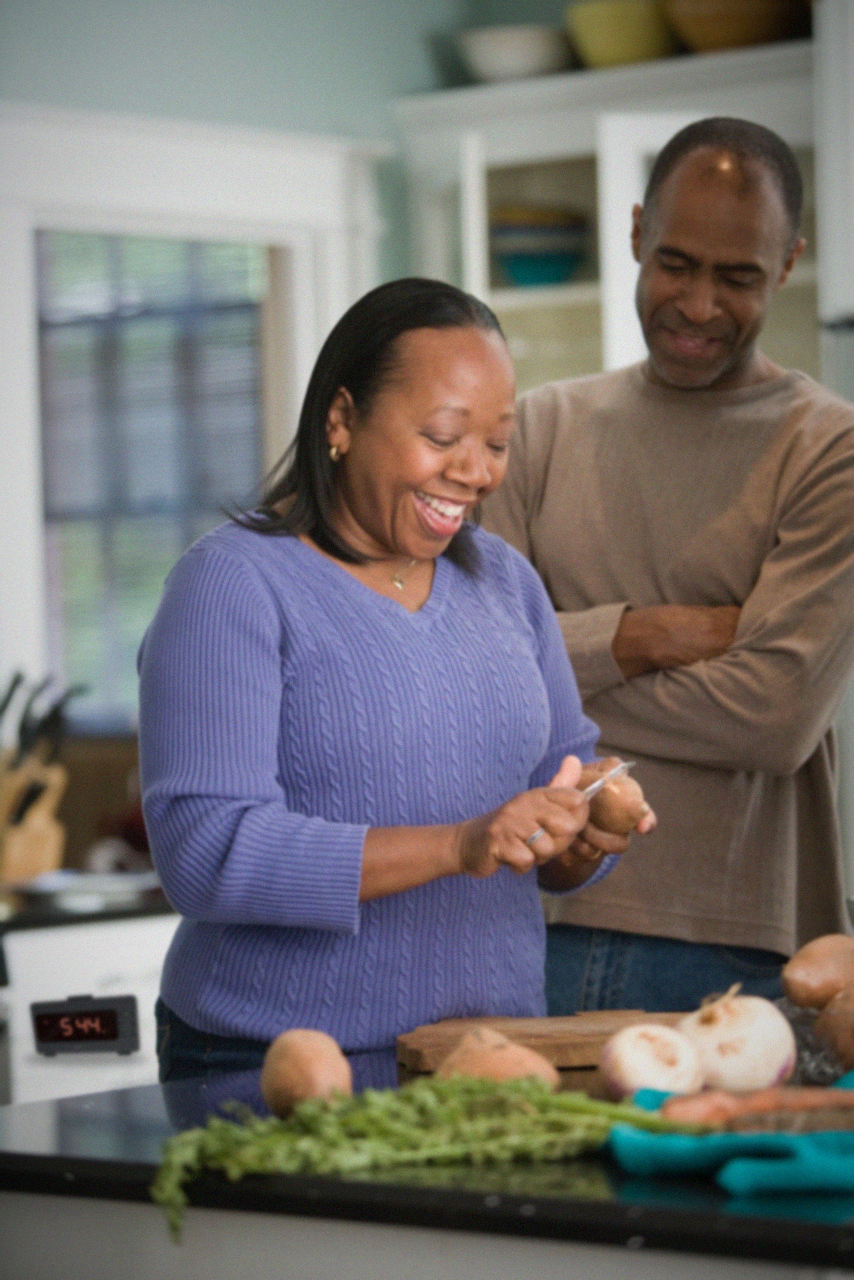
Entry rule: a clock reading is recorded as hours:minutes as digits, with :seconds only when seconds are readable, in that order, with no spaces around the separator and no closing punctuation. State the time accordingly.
5:44
